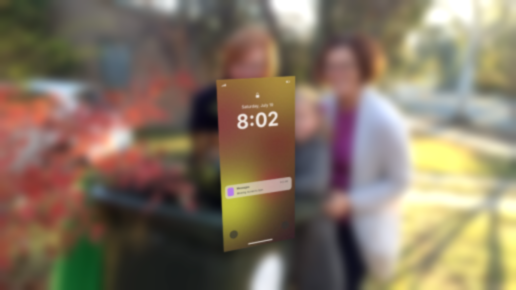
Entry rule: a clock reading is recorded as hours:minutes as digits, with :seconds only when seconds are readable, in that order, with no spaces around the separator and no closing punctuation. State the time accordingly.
8:02
